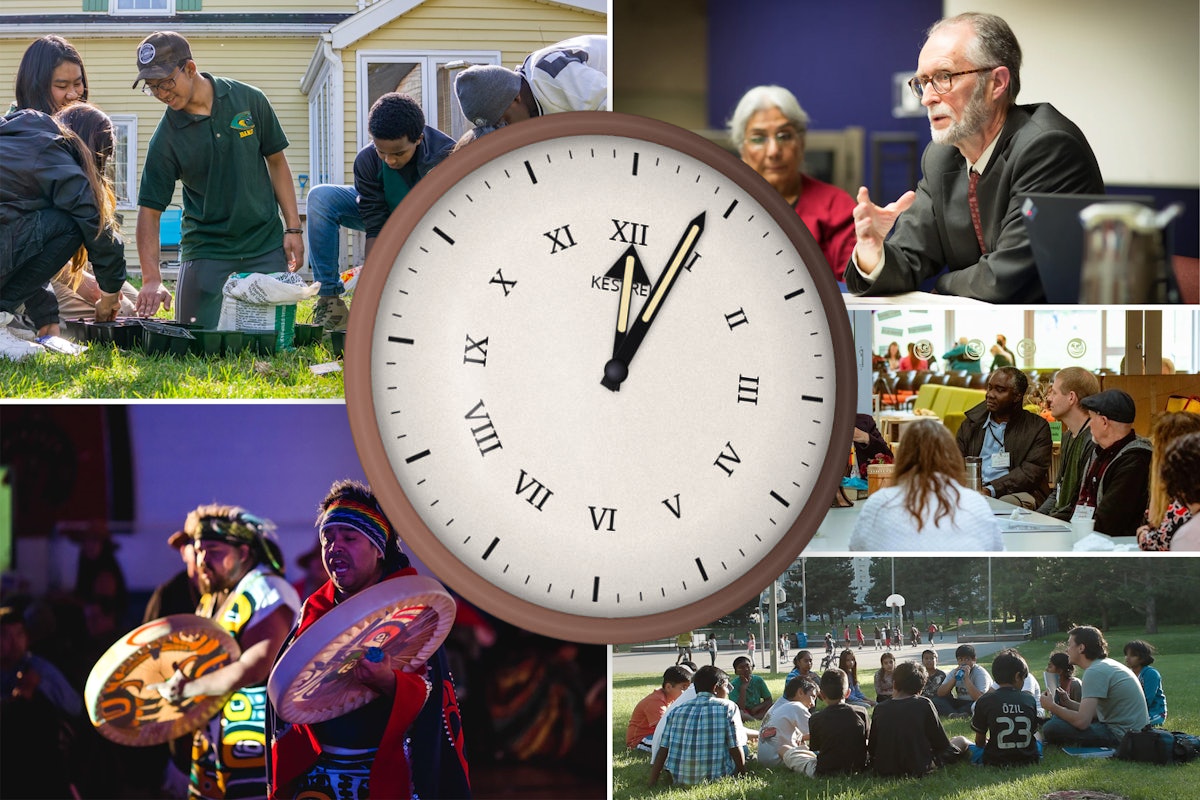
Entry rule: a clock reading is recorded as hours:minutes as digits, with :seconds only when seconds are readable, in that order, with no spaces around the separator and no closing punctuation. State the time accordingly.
12:04
